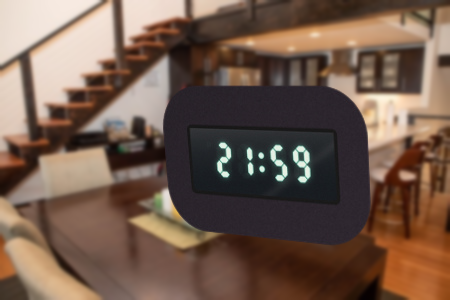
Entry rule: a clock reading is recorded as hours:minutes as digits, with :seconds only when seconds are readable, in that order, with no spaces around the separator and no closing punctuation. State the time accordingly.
21:59
